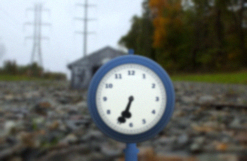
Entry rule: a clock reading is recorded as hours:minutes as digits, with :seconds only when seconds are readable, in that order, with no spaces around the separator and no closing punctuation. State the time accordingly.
6:34
